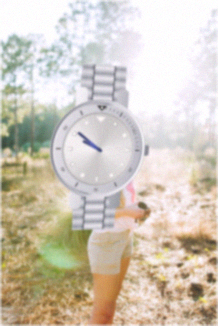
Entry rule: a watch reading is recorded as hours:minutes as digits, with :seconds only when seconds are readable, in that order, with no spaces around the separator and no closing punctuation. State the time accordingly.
9:51
